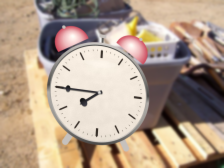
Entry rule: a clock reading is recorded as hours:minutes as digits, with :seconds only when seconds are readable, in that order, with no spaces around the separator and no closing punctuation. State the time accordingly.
7:45
